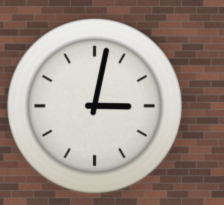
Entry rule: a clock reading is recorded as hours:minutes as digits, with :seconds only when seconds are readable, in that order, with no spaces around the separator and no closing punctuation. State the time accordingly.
3:02
